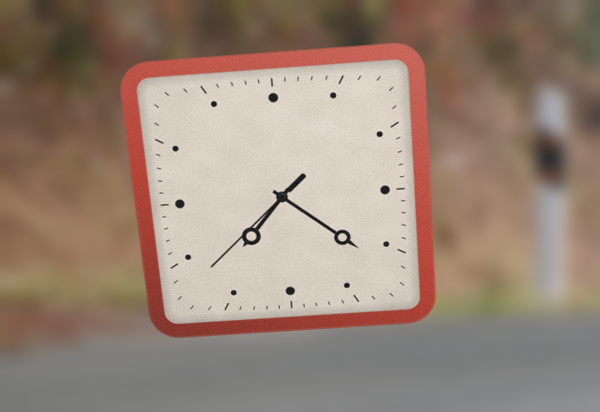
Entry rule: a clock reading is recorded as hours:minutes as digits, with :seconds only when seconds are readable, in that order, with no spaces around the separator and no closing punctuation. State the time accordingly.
7:21:38
